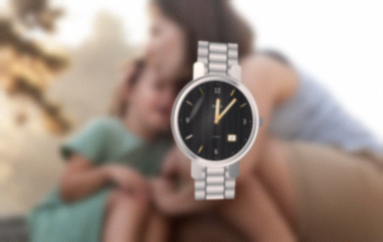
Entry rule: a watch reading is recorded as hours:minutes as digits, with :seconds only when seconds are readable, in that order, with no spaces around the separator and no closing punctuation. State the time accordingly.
12:07
